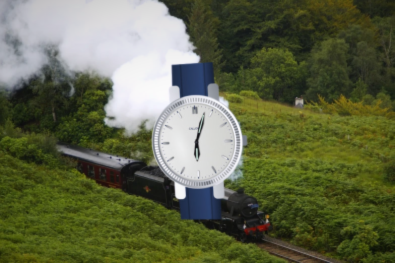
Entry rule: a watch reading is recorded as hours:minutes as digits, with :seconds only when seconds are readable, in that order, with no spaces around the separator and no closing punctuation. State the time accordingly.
6:03
